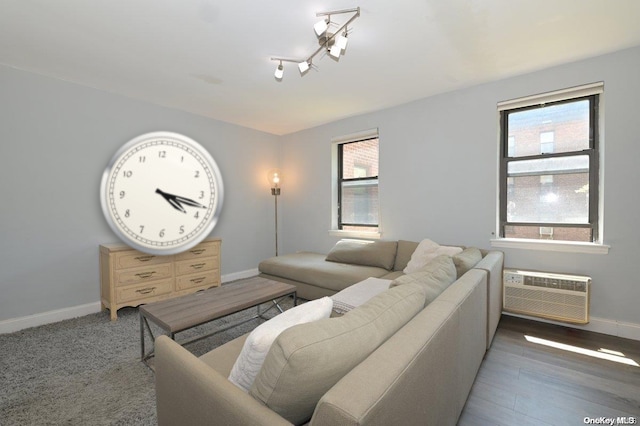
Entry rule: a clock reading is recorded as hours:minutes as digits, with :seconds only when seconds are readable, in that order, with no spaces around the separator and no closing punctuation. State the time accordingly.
4:18
